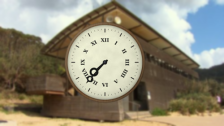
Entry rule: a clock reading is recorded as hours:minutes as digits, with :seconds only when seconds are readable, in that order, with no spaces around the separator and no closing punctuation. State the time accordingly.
7:37
